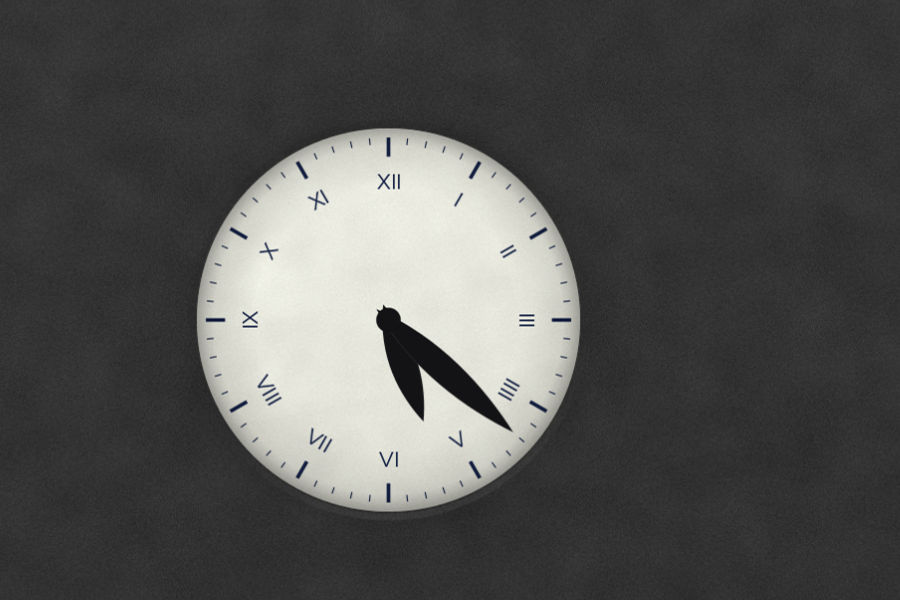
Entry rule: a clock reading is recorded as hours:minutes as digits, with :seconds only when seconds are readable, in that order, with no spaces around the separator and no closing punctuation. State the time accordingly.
5:22
